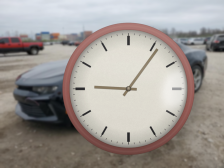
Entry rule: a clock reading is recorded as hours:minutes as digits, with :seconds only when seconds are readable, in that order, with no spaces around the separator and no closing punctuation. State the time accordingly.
9:06
